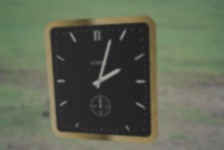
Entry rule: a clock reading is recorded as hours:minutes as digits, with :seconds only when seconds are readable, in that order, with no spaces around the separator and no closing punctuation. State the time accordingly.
2:03
